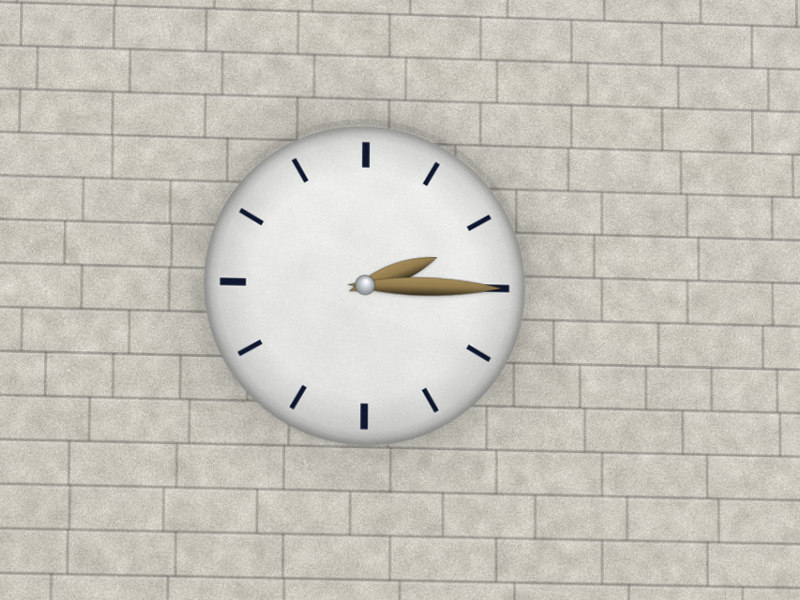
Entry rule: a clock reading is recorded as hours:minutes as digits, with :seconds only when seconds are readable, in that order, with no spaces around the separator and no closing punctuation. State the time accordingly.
2:15
